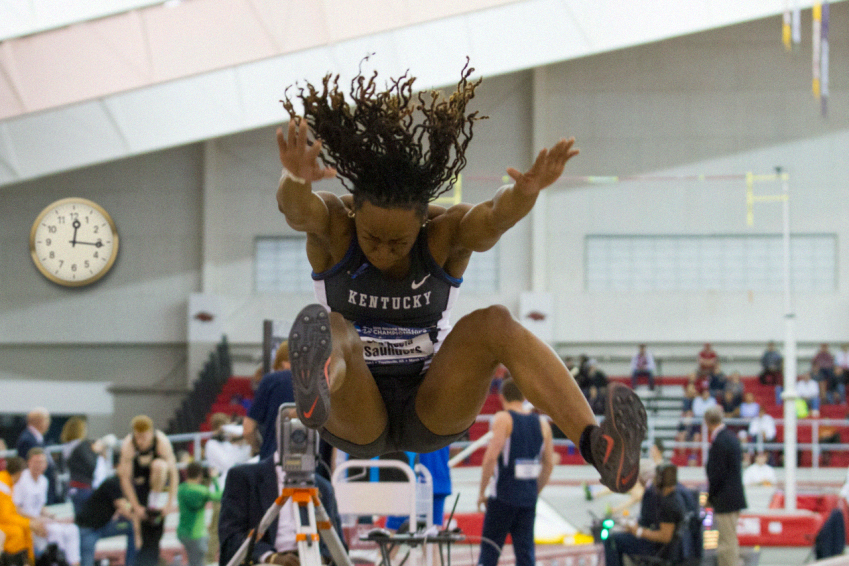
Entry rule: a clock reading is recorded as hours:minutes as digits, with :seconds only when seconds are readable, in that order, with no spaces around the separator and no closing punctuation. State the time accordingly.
12:16
